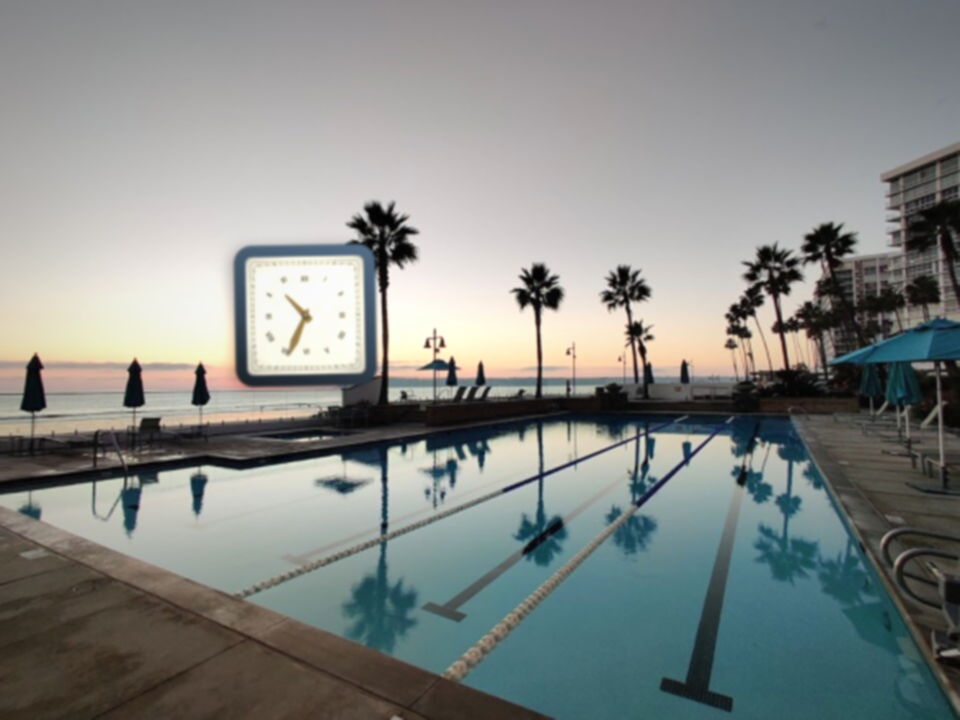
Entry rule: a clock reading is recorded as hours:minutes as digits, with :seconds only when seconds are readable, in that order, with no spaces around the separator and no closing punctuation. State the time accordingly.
10:34
